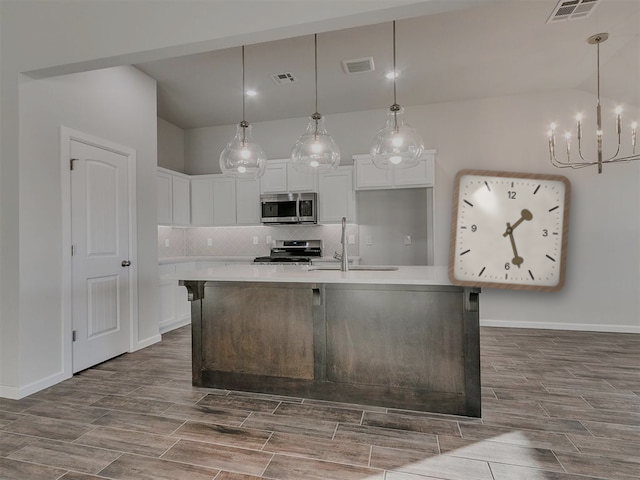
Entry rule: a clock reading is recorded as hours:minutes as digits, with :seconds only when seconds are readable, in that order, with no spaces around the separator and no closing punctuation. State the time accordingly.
1:27
